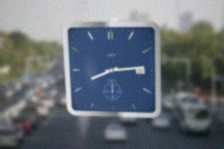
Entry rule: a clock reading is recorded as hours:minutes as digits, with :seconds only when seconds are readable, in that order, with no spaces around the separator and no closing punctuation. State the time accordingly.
8:14
